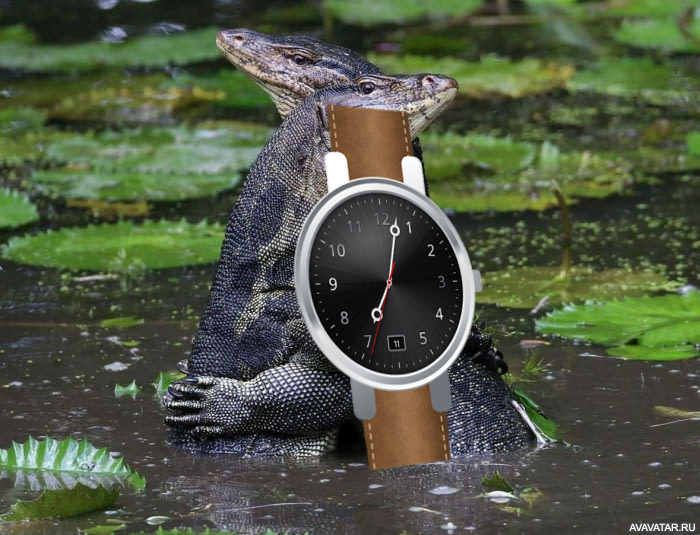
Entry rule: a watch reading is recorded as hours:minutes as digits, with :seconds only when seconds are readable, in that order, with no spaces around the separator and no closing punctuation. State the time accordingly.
7:02:34
